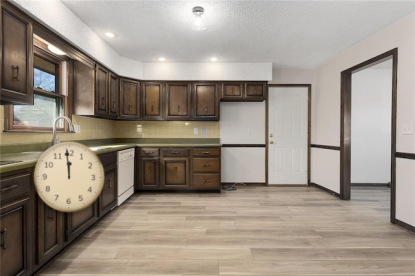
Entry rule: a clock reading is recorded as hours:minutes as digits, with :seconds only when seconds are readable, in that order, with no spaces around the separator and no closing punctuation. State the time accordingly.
11:59
